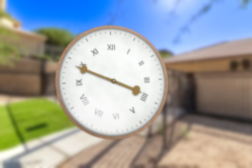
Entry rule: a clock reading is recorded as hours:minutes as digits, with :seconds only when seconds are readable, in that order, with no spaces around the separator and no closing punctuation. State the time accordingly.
3:49
